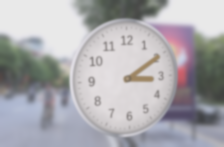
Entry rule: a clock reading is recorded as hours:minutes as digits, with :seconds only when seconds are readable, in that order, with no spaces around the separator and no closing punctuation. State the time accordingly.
3:10
